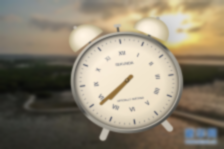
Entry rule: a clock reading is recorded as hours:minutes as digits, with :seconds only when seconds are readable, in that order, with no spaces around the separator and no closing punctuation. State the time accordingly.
7:39
